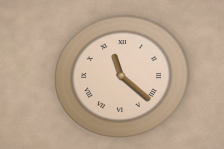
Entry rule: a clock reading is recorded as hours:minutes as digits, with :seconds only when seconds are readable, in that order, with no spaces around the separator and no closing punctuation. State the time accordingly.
11:22
